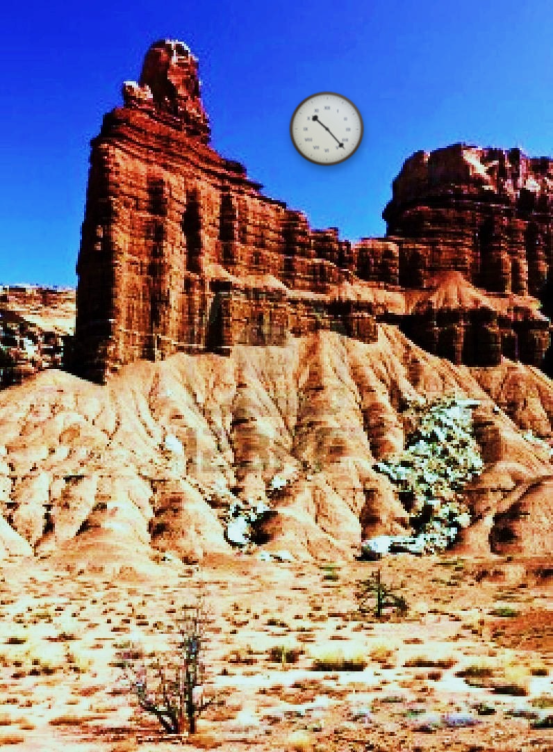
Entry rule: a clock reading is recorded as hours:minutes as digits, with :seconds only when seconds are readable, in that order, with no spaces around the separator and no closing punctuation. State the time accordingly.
10:23
